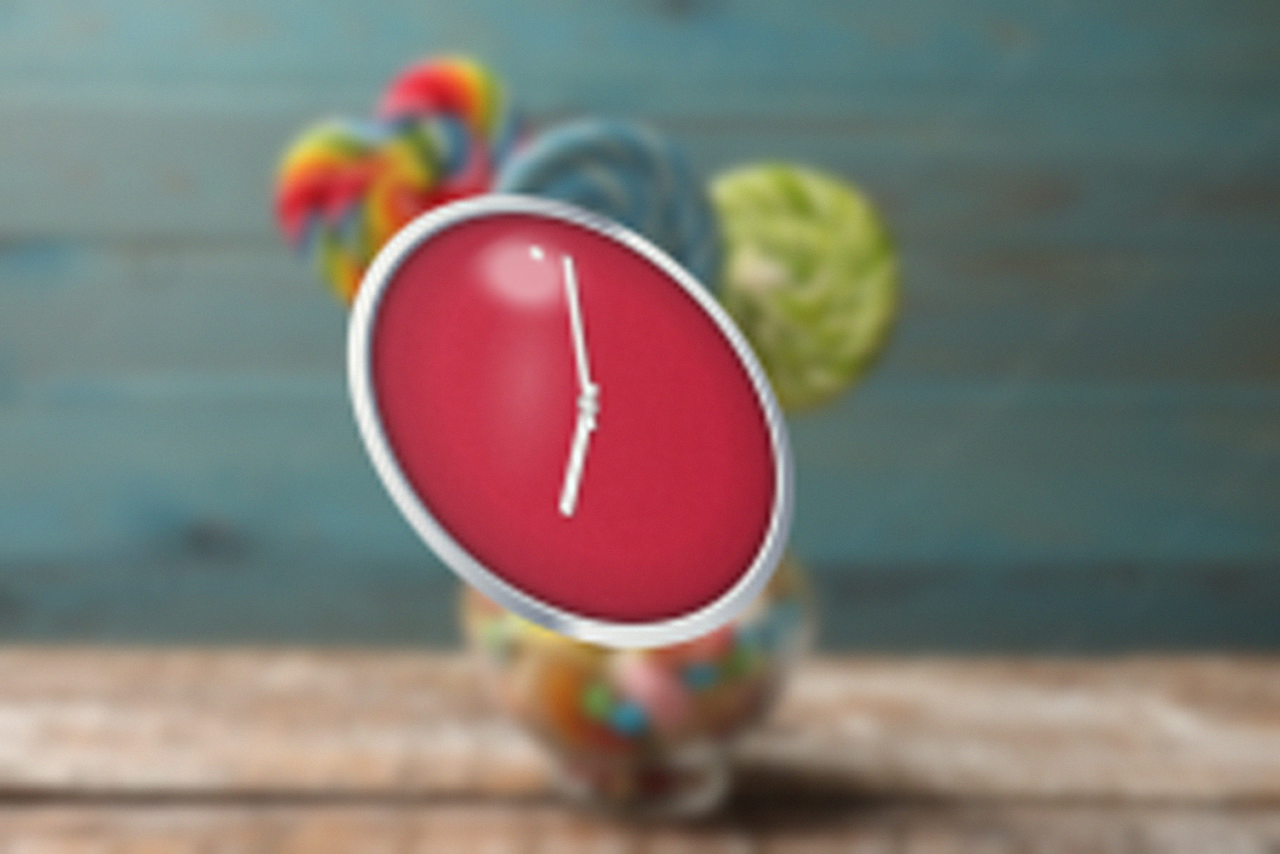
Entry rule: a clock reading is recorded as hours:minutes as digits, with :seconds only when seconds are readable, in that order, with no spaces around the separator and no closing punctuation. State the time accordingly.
7:02
